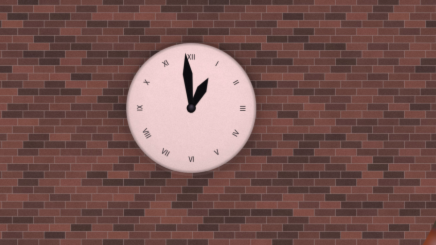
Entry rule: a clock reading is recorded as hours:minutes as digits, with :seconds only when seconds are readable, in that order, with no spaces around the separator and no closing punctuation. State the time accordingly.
12:59
